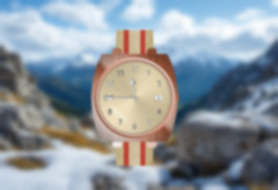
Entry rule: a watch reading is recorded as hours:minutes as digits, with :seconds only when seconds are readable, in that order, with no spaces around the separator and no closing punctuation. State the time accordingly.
11:45
